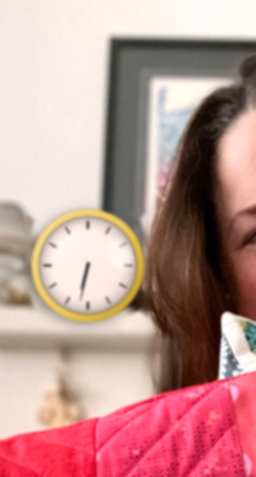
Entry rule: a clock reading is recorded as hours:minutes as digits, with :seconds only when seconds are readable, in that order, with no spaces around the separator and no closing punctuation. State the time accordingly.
6:32
